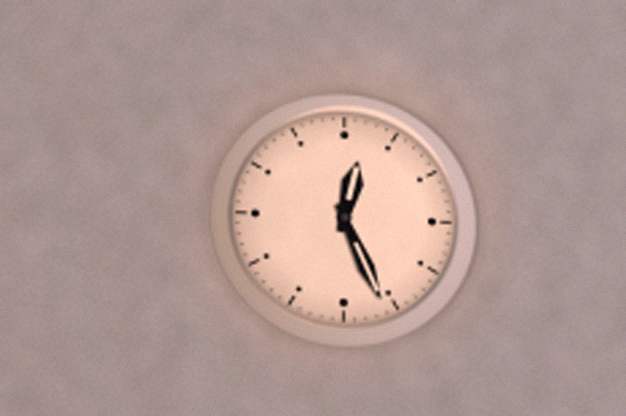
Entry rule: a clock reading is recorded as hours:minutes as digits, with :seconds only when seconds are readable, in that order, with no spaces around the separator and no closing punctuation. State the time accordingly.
12:26
